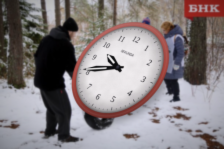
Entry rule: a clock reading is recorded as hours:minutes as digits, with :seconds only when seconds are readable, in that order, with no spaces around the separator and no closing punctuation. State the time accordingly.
9:41
